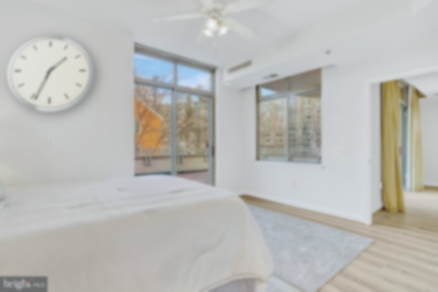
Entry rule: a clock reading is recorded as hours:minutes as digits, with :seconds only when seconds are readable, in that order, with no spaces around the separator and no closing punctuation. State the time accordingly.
1:34
